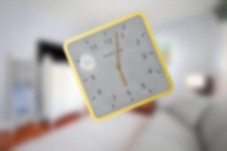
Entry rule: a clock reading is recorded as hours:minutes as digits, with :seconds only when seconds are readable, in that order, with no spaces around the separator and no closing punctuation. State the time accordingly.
6:03
